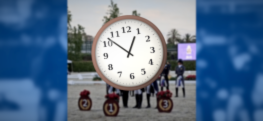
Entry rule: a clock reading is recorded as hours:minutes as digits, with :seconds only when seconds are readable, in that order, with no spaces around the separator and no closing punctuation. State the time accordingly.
12:52
